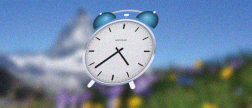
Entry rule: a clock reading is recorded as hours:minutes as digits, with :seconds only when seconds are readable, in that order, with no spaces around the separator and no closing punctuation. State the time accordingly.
4:38
